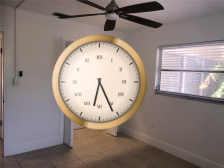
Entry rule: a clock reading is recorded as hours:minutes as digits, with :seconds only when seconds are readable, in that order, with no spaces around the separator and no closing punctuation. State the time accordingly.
6:26
